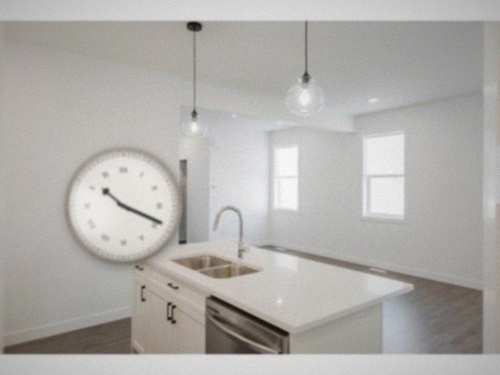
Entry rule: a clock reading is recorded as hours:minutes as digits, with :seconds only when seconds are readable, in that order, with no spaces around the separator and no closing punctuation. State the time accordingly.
10:19
